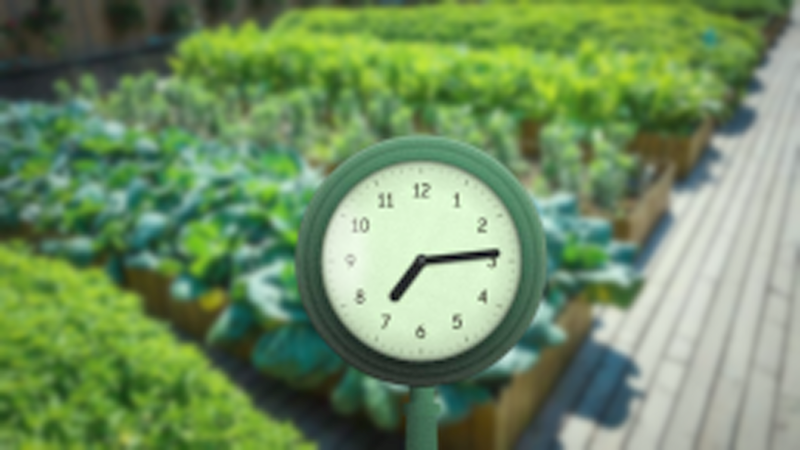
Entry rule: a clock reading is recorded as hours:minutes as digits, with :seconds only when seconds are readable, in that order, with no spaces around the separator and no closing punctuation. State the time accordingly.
7:14
